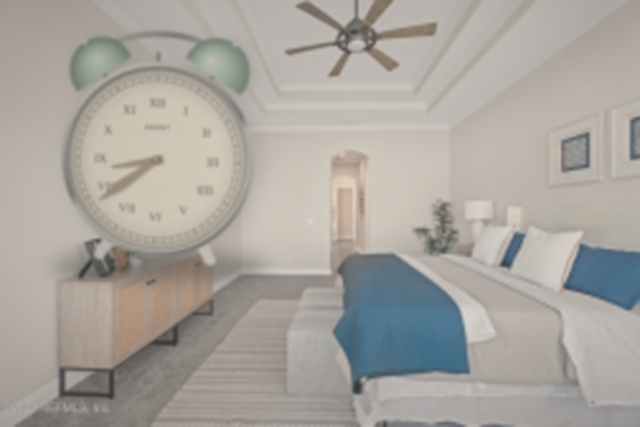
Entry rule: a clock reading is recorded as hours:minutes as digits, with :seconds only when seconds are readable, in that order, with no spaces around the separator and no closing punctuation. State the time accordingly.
8:39
